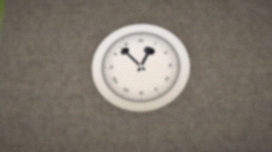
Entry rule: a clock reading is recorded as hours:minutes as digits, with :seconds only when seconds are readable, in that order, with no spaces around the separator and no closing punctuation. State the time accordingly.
12:53
